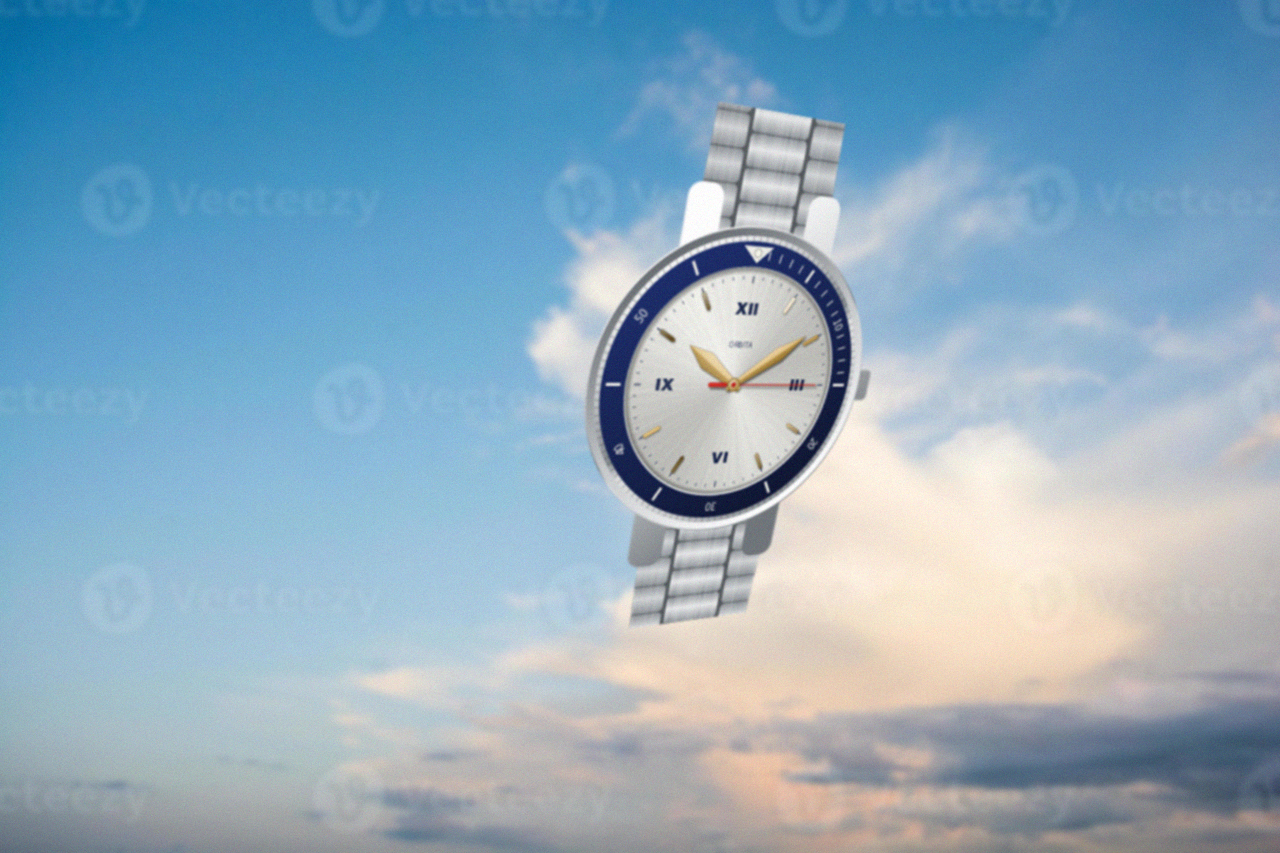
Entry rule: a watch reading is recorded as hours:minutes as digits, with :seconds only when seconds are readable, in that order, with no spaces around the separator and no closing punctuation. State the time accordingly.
10:09:15
